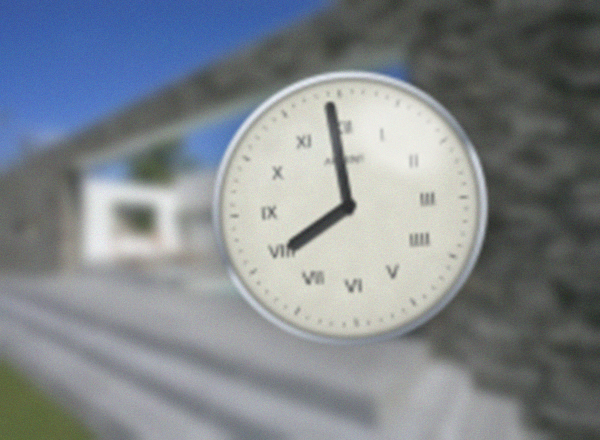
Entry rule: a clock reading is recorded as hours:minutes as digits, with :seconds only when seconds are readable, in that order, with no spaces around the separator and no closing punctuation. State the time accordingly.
7:59
